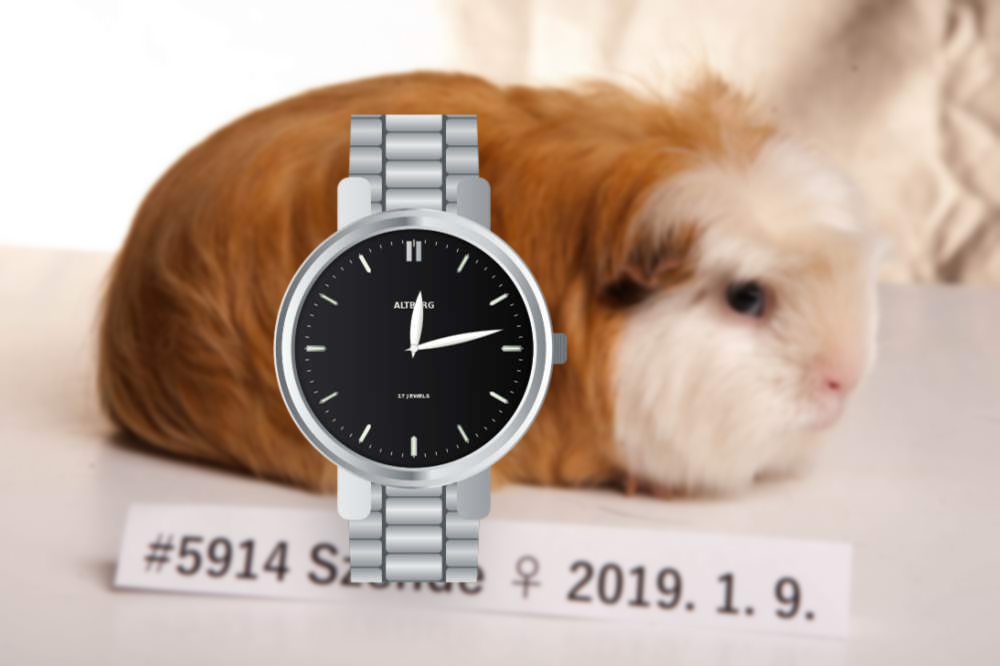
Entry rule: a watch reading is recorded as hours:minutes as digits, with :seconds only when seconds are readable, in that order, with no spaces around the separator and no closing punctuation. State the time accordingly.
12:13
